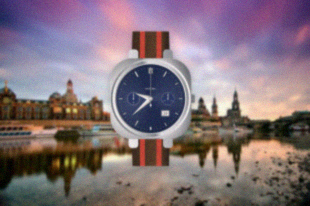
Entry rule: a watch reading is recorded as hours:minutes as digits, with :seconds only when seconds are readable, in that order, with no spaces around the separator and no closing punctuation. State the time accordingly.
9:38
